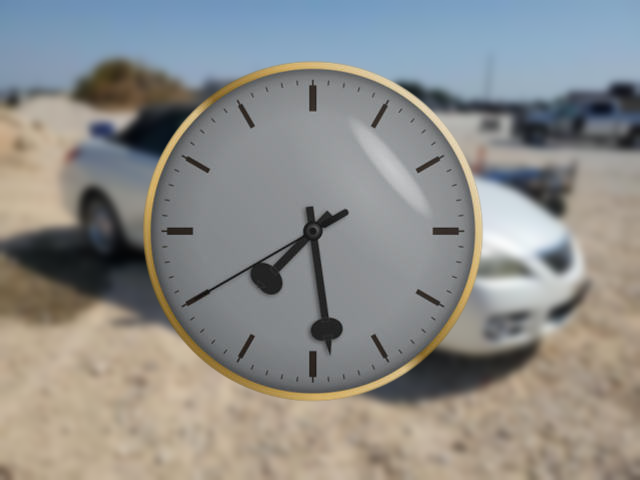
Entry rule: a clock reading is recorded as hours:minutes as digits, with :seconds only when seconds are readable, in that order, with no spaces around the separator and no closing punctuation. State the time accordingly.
7:28:40
